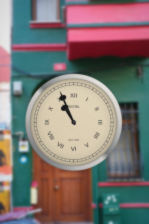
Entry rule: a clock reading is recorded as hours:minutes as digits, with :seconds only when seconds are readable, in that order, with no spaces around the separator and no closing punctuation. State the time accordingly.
10:56
